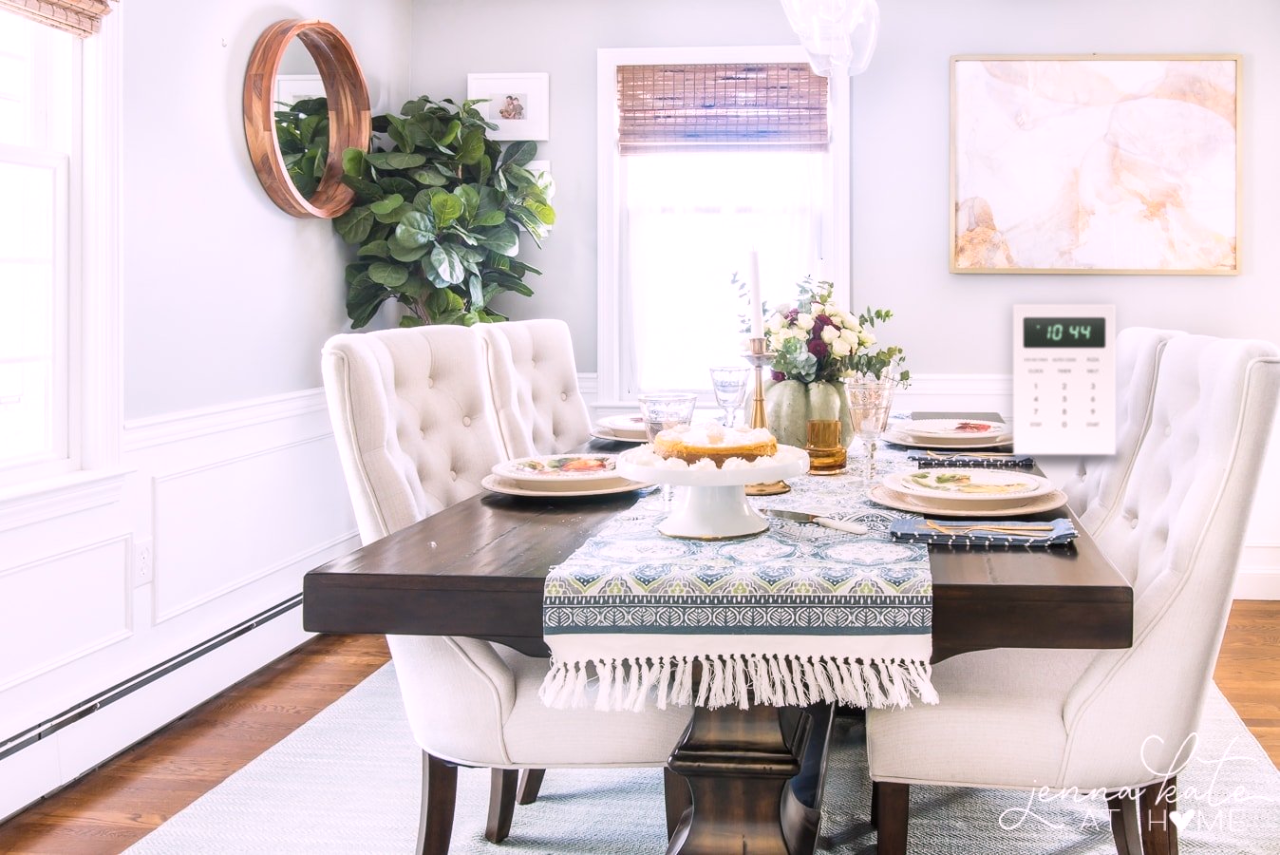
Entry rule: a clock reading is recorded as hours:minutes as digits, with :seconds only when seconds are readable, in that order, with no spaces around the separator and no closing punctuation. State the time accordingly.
10:44
